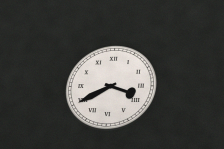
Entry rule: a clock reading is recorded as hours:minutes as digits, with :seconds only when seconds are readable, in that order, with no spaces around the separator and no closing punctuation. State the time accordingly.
3:40
